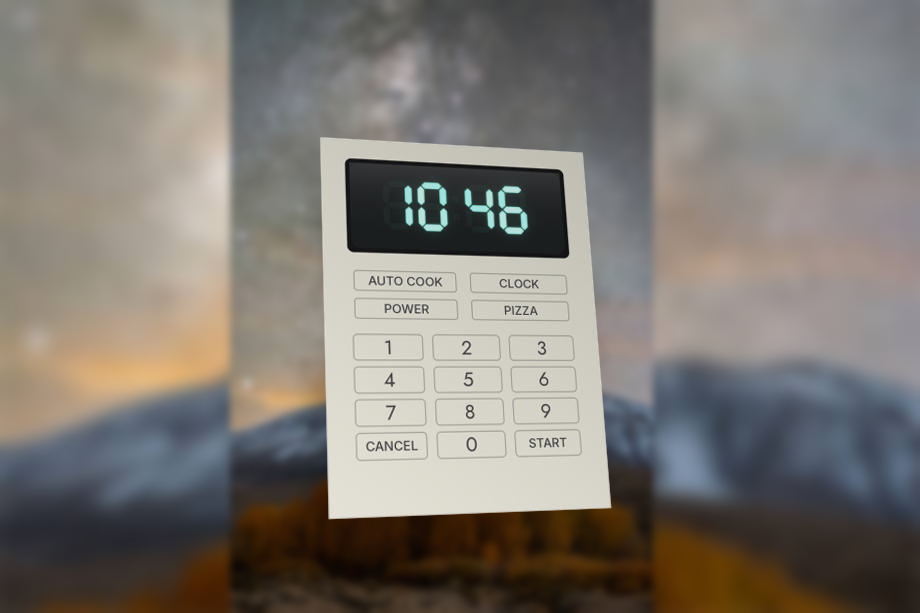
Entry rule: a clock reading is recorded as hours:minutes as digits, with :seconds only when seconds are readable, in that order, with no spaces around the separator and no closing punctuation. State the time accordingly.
10:46
